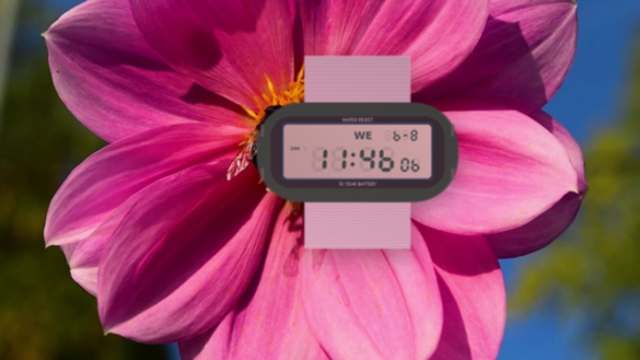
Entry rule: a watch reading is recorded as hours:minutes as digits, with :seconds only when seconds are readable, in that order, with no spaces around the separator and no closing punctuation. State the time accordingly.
11:46:06
